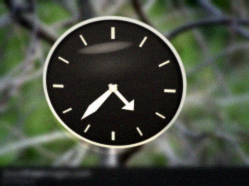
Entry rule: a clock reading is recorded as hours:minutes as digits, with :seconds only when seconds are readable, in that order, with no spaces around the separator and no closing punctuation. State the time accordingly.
4:37
